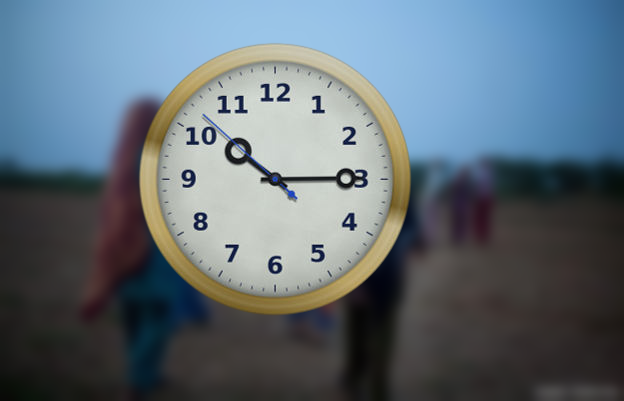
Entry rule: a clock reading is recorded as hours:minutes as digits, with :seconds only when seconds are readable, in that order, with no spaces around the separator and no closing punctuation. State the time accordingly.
10:14:52
